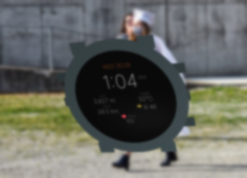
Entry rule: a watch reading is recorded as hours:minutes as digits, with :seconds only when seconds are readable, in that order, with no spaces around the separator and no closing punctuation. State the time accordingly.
1:04
